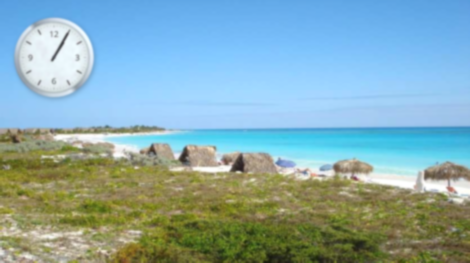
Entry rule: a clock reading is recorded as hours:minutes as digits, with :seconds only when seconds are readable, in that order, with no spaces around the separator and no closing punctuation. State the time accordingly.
1:05
